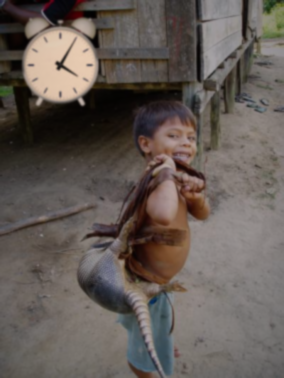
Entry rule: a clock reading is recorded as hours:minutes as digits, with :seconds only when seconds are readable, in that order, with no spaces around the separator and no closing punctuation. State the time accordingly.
4:05
